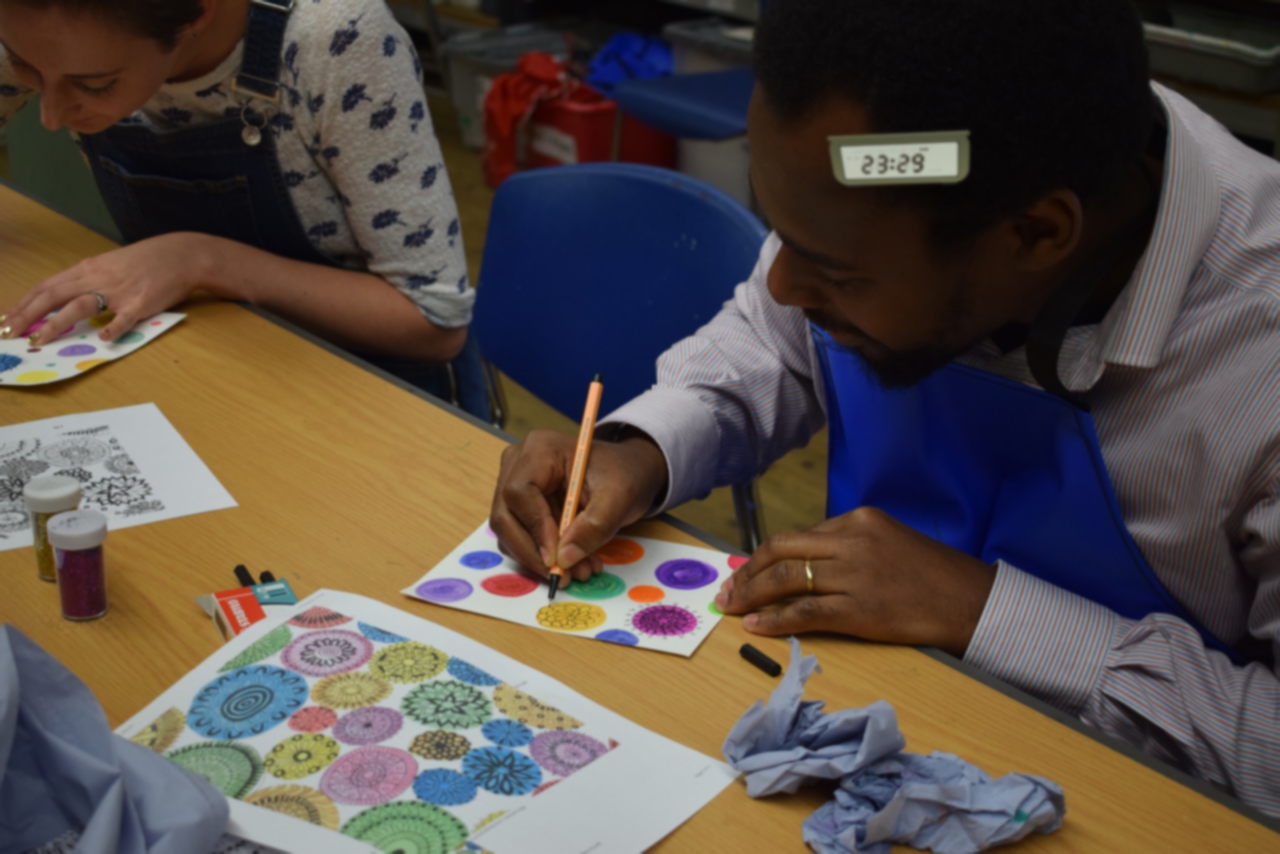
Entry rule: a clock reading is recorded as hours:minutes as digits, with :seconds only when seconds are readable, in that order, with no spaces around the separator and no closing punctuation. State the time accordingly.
23:29
